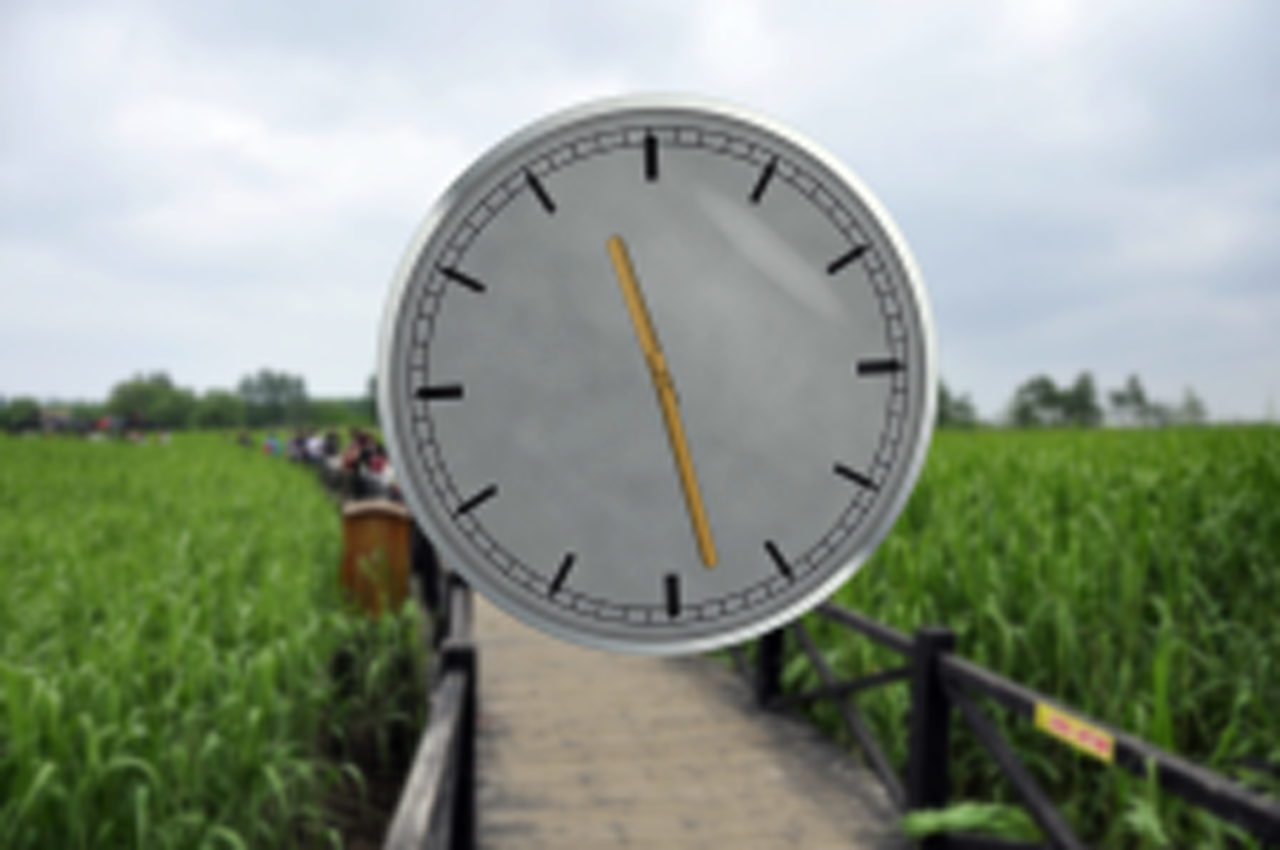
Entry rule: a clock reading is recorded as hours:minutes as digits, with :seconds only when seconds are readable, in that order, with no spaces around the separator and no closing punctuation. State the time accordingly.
11:28
